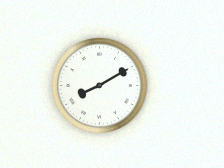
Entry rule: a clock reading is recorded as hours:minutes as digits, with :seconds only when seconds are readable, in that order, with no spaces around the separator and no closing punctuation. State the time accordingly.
8:10
